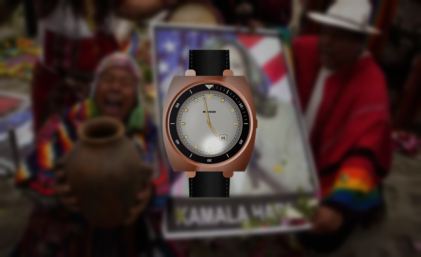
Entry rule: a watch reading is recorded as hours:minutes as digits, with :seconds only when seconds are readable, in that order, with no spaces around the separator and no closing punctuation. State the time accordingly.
4:58
